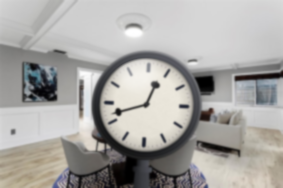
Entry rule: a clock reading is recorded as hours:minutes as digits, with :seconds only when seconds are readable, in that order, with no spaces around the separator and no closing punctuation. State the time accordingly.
12:42
